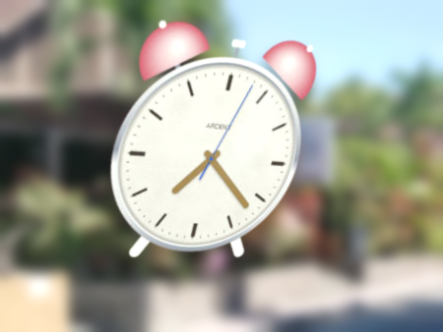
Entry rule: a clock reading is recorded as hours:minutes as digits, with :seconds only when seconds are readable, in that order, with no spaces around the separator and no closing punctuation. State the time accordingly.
7:22:03
